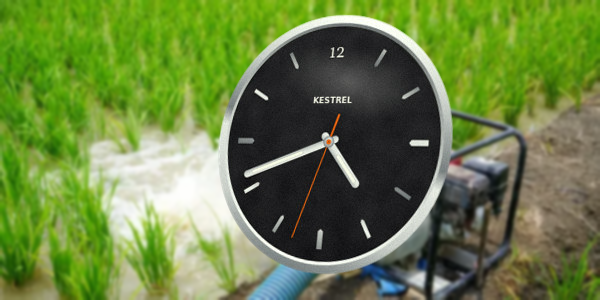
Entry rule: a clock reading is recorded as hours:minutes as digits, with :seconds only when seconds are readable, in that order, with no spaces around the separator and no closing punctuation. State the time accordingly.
4:41:33
